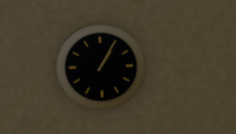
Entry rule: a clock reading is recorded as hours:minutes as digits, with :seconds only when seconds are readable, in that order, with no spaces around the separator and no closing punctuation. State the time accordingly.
1:05
